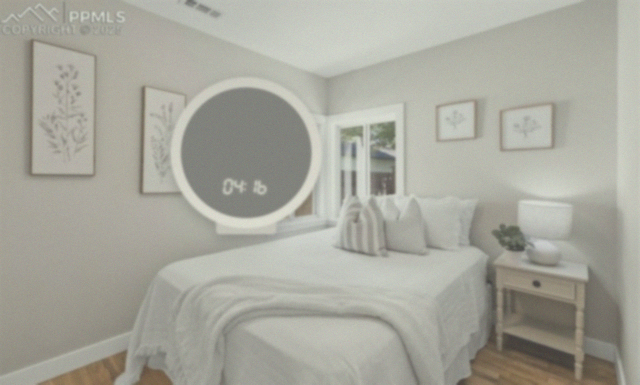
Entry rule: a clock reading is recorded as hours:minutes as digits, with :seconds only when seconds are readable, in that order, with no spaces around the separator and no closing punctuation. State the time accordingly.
4:16
